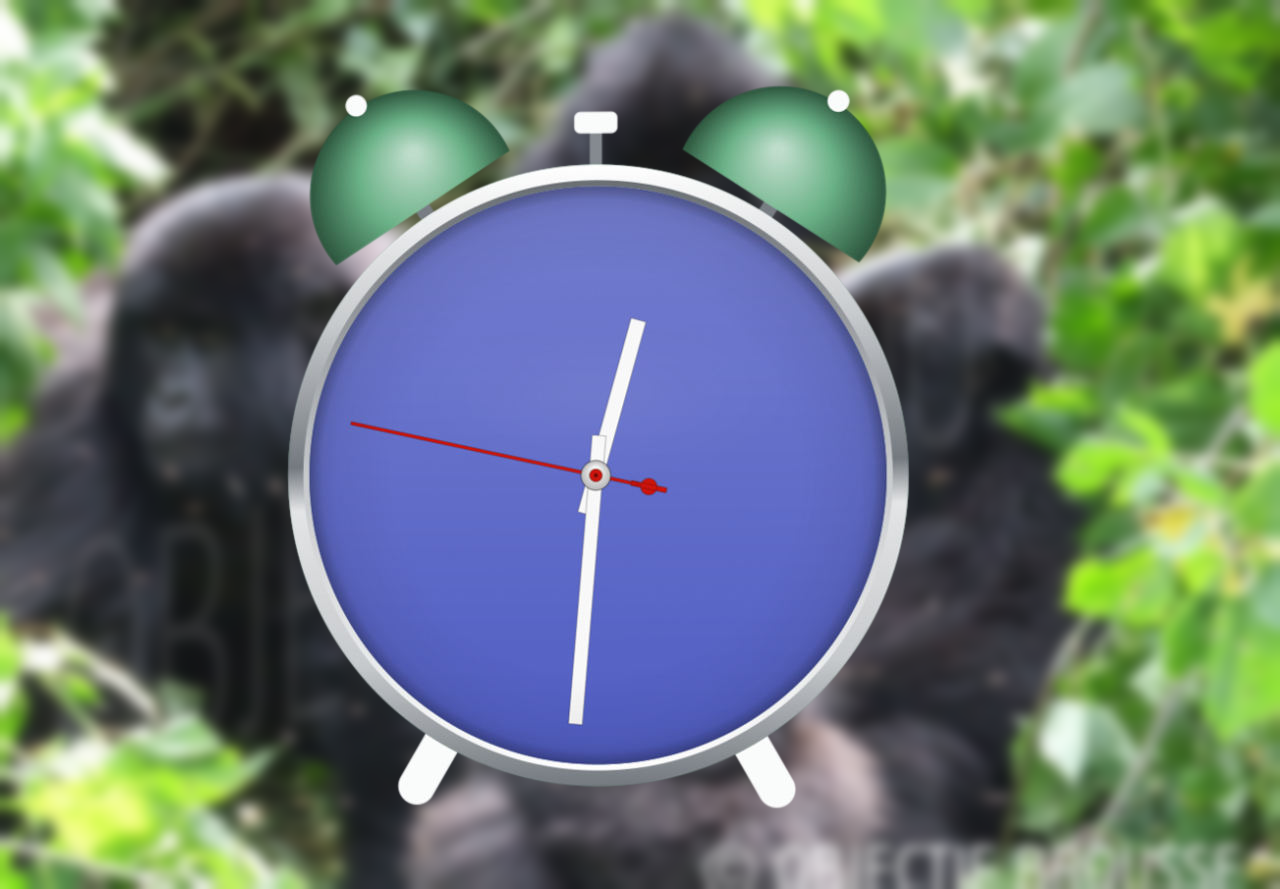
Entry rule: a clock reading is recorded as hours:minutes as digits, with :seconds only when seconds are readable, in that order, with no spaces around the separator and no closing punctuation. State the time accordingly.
12:30:47
